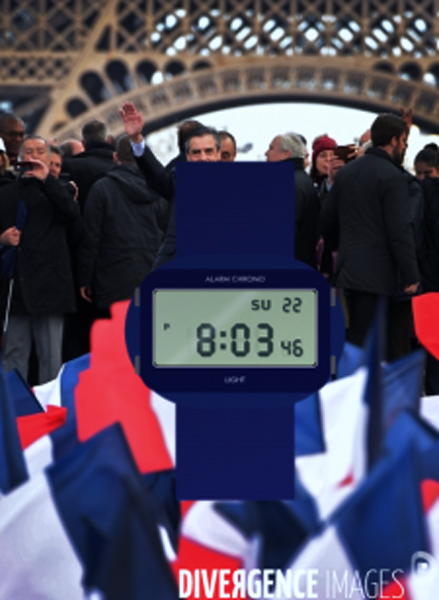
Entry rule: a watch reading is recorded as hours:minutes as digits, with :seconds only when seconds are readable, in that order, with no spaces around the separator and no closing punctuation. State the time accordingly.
8:03:46
